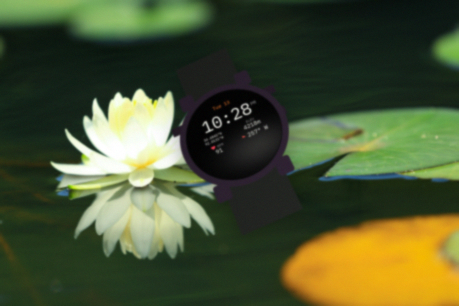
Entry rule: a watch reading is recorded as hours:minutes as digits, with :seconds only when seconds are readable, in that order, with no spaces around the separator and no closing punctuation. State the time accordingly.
10:28
